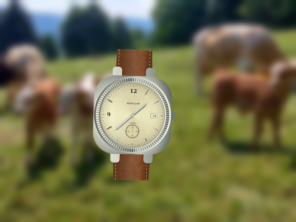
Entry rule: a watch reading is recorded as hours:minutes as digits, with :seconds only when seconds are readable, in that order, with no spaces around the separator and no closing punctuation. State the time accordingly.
1:38
